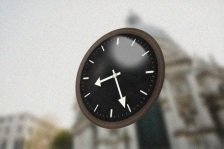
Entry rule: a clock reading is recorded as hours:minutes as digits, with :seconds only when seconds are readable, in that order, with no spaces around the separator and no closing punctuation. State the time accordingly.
8:26
